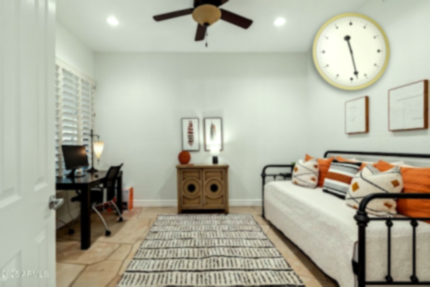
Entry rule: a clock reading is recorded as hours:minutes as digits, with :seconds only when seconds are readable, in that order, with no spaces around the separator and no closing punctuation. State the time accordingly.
11:28
